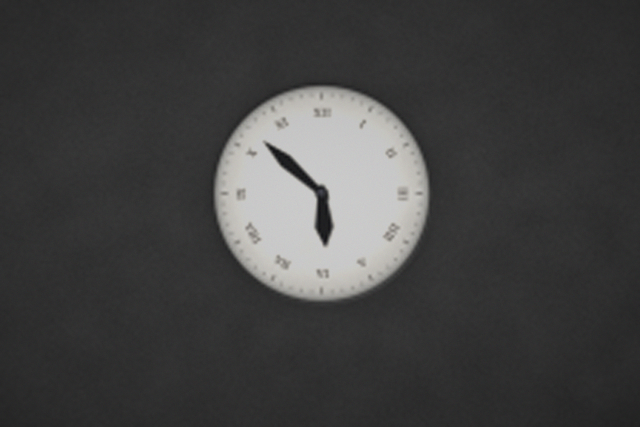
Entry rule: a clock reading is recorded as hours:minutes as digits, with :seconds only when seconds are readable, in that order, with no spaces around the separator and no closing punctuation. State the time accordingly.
5:52
